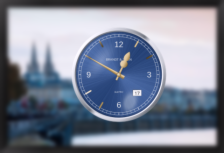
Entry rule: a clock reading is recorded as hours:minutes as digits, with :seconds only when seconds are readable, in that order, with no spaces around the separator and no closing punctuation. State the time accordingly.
12:50
